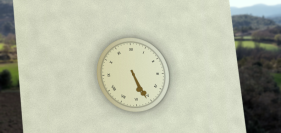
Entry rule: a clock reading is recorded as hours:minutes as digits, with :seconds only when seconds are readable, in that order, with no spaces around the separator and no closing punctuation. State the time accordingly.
5:26
